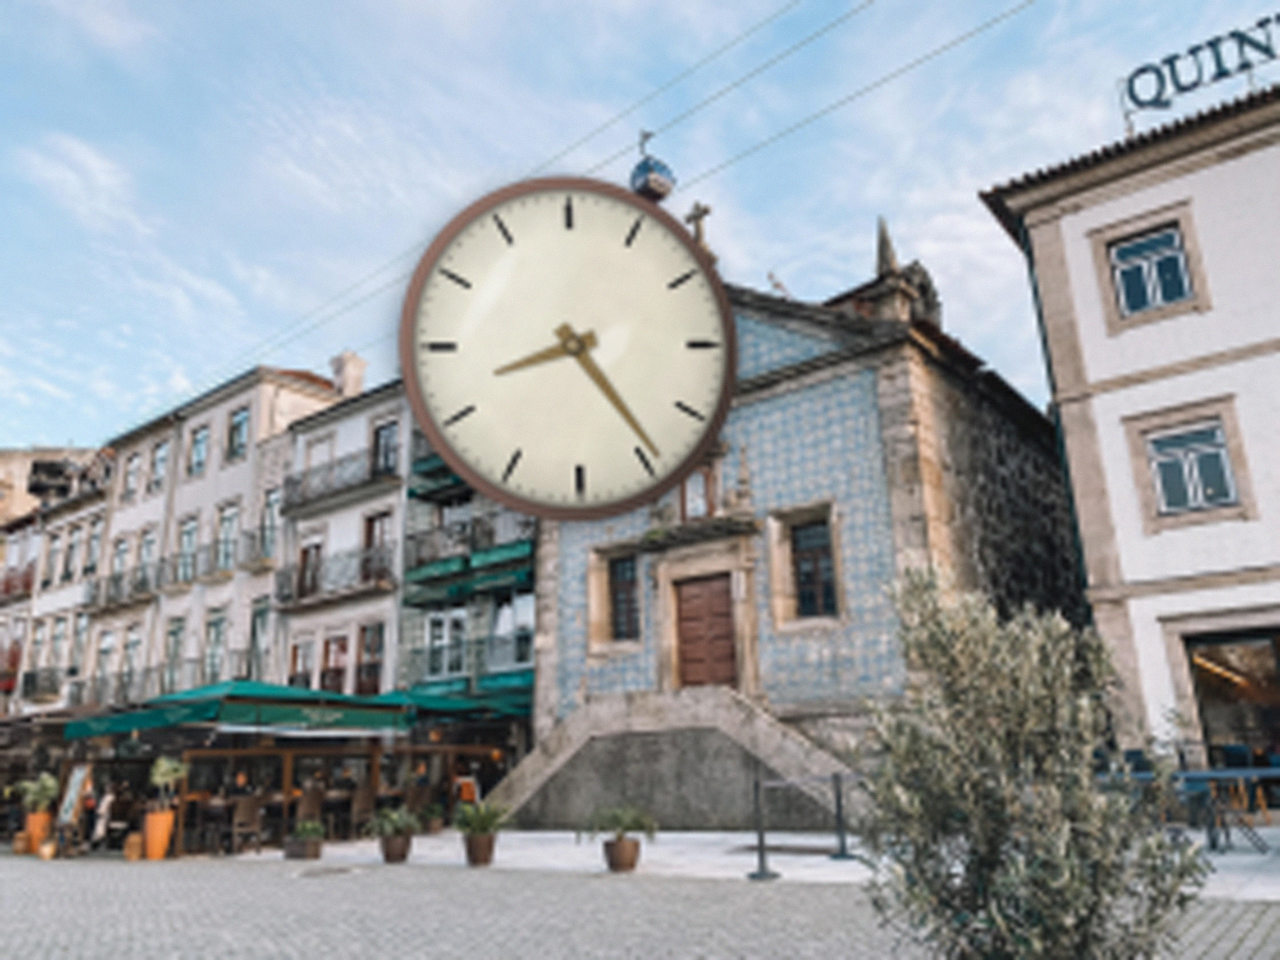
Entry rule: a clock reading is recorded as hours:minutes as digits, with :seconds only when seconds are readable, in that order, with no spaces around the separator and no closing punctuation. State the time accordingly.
8:24
